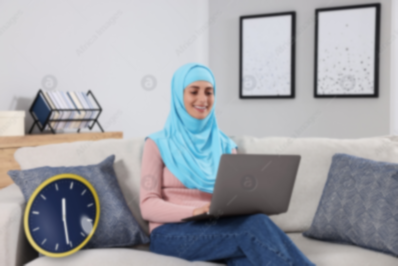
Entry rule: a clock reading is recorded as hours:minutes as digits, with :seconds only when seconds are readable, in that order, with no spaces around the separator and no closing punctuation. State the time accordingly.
11:26
